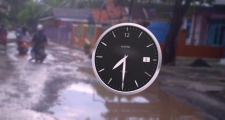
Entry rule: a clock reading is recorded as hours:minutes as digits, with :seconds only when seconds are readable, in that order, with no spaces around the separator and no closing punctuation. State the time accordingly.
7:30
